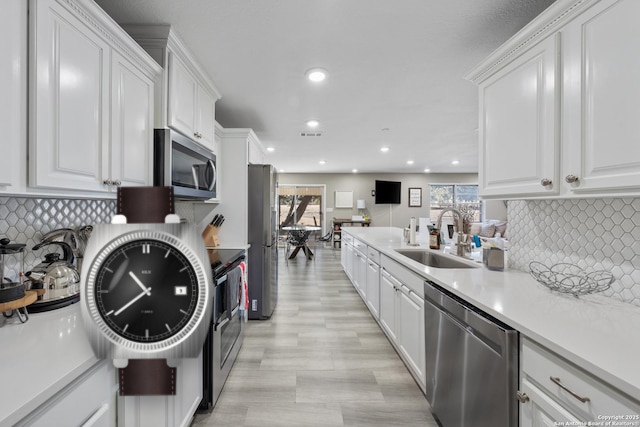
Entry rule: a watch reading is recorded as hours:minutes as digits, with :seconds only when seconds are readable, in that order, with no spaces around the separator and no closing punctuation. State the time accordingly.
10:39
